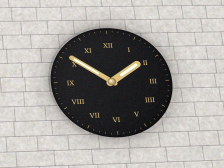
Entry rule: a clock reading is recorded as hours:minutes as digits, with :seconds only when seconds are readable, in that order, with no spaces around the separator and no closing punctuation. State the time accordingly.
1:51
